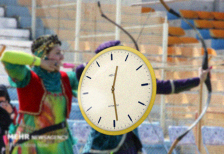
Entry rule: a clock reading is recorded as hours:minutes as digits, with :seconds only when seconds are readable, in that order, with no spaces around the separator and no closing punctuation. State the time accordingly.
12:29
